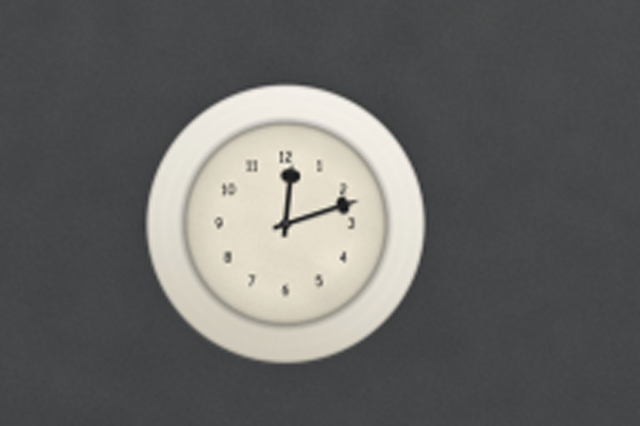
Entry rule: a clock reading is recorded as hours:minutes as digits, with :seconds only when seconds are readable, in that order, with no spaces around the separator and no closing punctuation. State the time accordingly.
12:12
